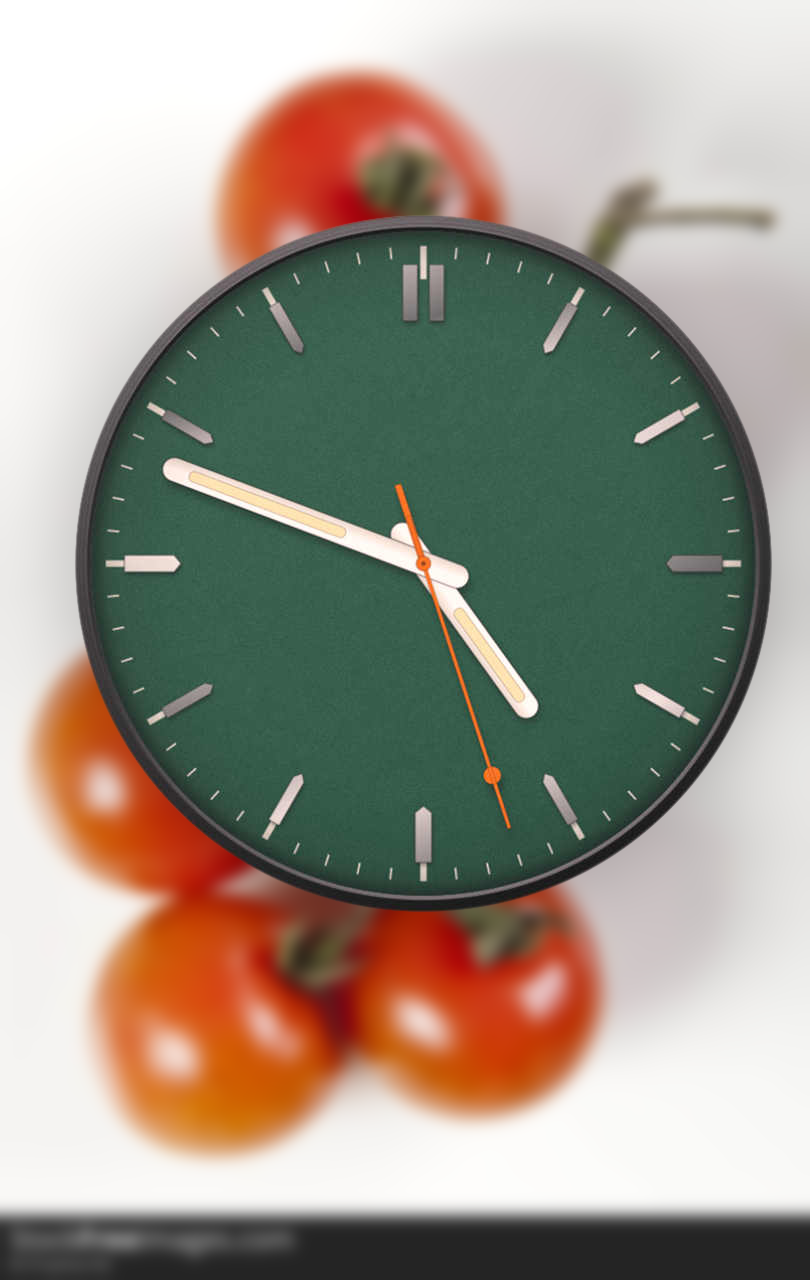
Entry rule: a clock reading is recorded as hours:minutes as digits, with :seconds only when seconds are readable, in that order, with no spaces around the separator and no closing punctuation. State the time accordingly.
4:48:27
